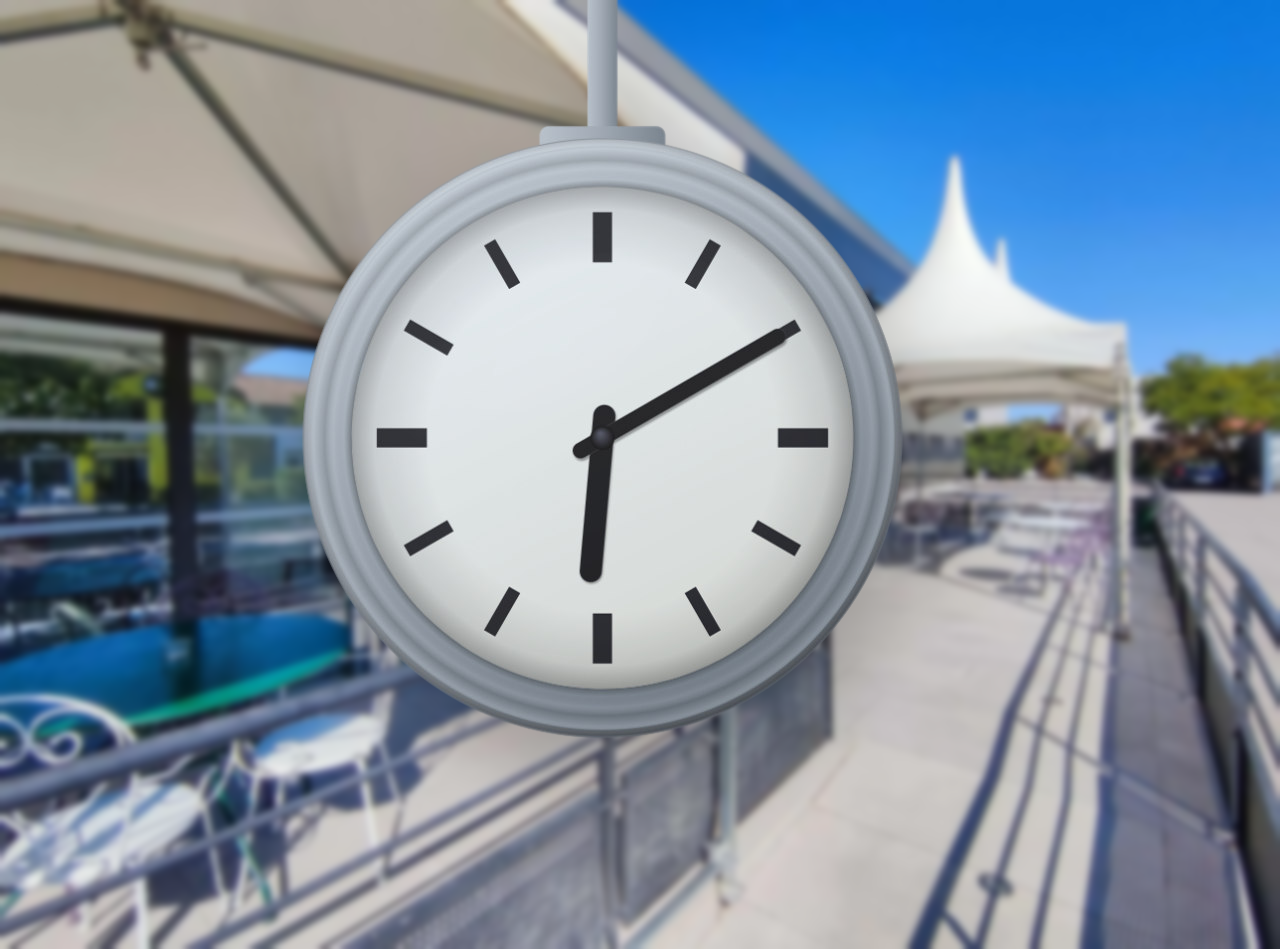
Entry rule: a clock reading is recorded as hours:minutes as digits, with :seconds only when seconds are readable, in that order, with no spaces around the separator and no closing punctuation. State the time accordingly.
6:10
